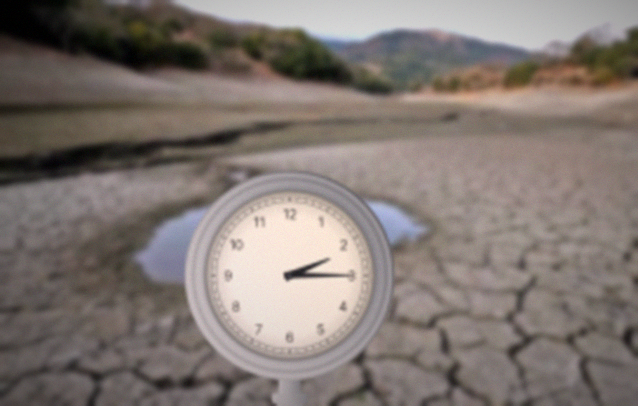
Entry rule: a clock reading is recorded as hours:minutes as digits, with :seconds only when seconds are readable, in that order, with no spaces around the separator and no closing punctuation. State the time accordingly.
2:15
